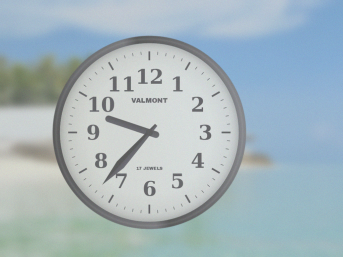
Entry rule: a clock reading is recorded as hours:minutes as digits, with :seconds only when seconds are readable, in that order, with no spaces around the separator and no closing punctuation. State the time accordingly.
9:37
